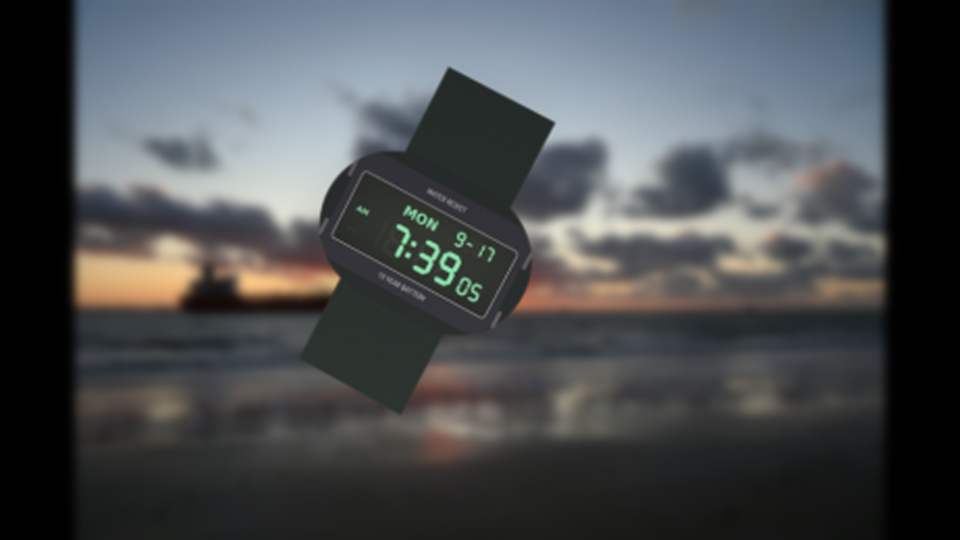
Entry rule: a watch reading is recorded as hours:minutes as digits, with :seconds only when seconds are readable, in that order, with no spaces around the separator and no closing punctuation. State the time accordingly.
7:39:05
